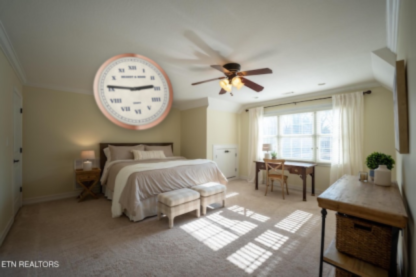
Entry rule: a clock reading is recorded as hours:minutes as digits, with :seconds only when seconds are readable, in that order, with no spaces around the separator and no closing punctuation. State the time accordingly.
2:46
